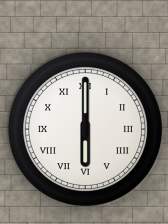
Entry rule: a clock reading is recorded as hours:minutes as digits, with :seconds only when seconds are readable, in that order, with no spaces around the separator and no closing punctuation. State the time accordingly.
6:00
